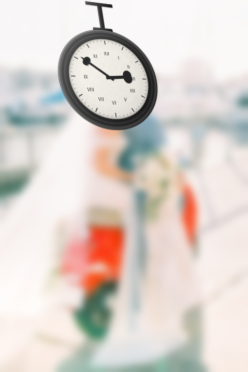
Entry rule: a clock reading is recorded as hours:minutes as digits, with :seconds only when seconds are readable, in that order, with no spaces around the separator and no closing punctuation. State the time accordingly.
2:51
